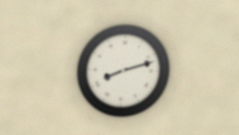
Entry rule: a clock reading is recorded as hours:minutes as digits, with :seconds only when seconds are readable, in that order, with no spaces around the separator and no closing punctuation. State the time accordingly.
8:12
